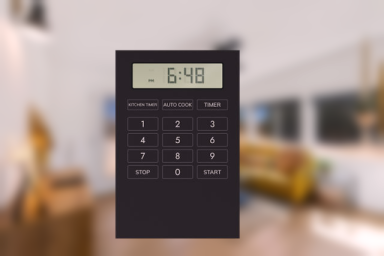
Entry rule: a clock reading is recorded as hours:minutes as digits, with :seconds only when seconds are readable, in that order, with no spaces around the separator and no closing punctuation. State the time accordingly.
6:48
